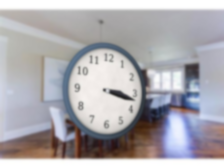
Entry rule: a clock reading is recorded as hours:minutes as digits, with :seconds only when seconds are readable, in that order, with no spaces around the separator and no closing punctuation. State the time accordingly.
3:17
